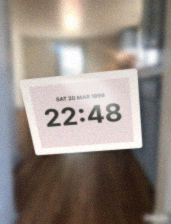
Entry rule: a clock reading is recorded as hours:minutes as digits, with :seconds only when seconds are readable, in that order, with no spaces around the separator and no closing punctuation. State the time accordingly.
22:48
